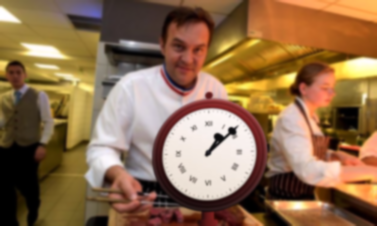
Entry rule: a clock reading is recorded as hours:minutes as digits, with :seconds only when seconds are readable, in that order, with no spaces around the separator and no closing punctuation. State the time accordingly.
1:08
